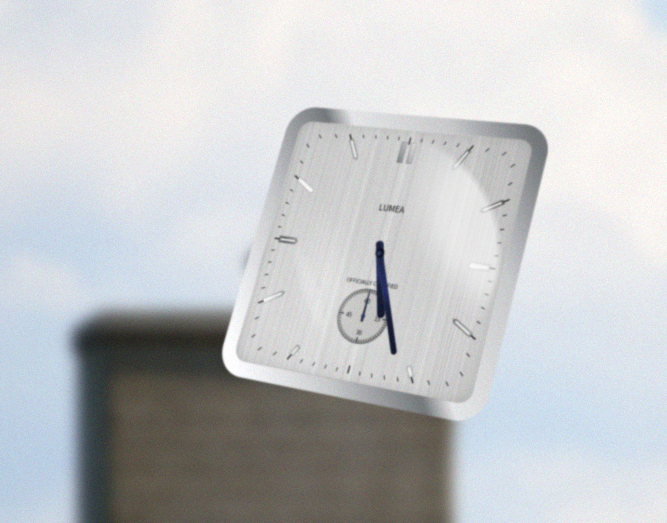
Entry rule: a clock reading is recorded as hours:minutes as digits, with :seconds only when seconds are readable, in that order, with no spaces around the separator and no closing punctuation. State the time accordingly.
5:26
